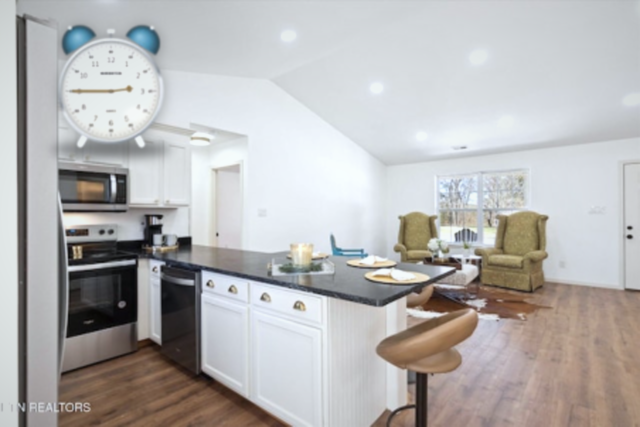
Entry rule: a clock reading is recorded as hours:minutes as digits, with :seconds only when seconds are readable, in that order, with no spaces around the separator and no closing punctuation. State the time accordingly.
2:45
